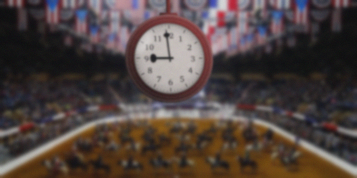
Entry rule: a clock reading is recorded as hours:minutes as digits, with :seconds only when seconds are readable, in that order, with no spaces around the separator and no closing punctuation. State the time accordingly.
8:59
